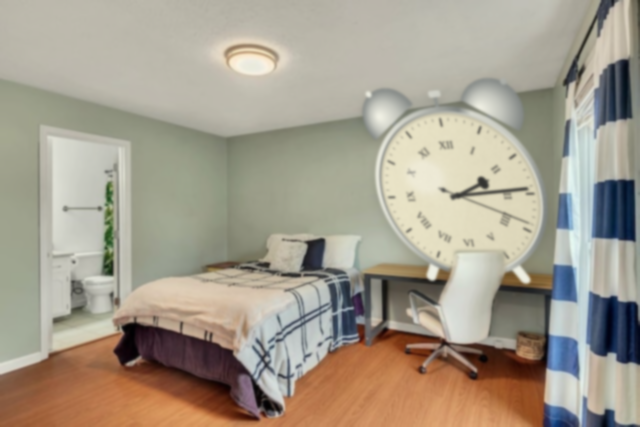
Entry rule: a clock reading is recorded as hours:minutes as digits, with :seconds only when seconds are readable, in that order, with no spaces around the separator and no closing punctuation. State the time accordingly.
2:14:19
